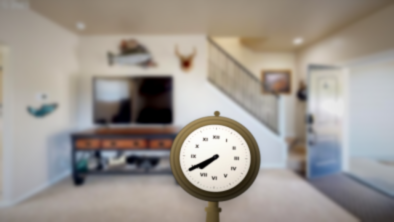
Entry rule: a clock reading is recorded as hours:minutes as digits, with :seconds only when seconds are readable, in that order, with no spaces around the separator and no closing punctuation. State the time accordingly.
7:40
